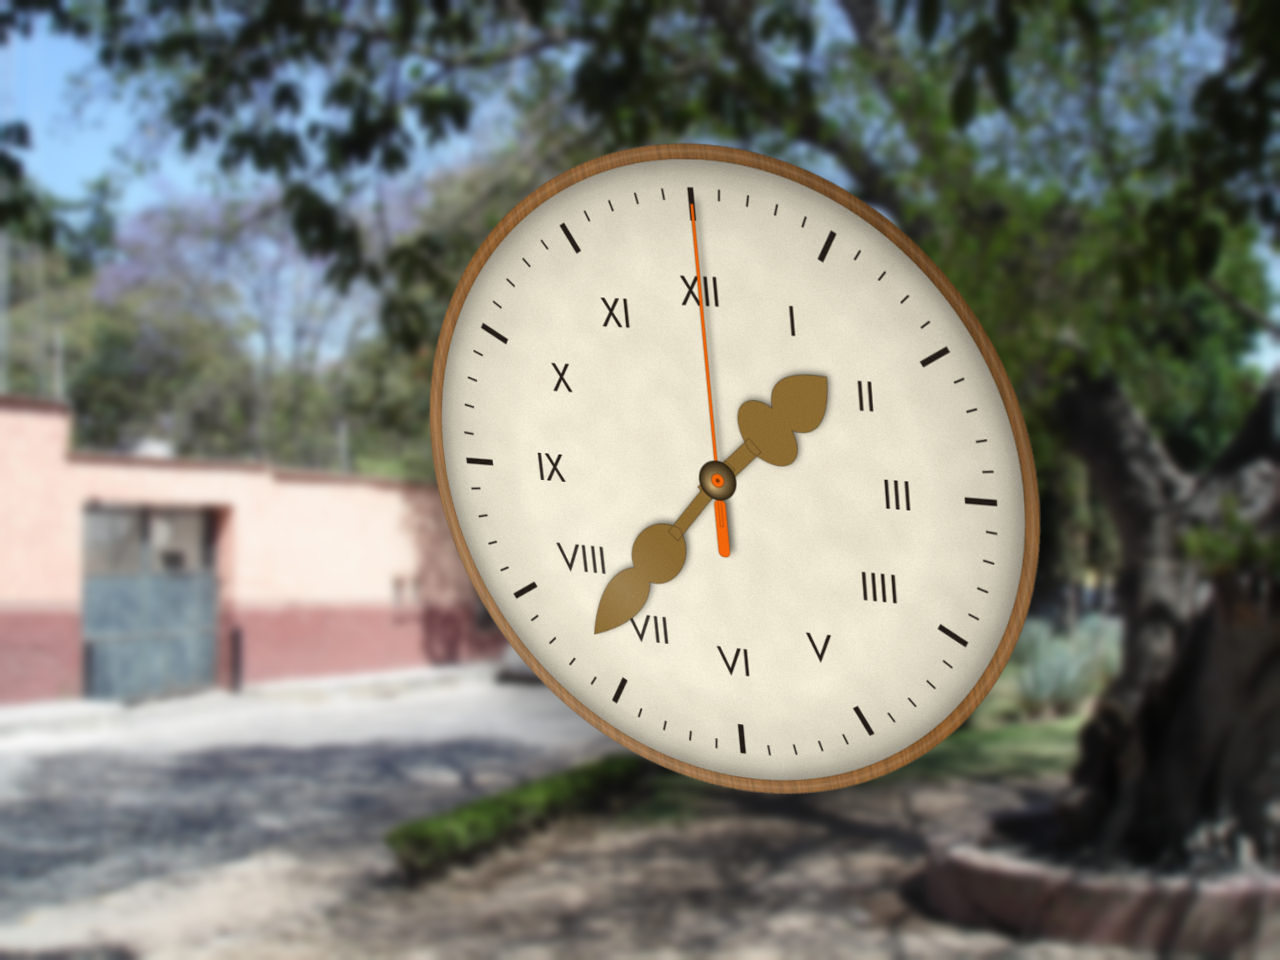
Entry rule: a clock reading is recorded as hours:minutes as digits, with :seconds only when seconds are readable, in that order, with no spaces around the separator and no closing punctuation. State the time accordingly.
1:37:00
